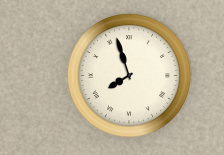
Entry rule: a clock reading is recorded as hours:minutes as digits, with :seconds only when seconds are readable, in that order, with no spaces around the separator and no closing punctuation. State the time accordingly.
7:57
